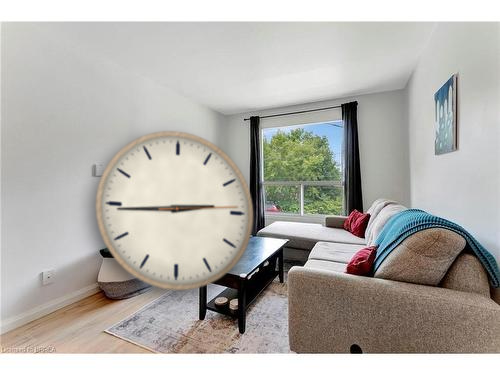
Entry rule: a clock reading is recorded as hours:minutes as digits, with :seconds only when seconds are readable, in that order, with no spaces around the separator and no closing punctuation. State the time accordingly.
2:44:14
